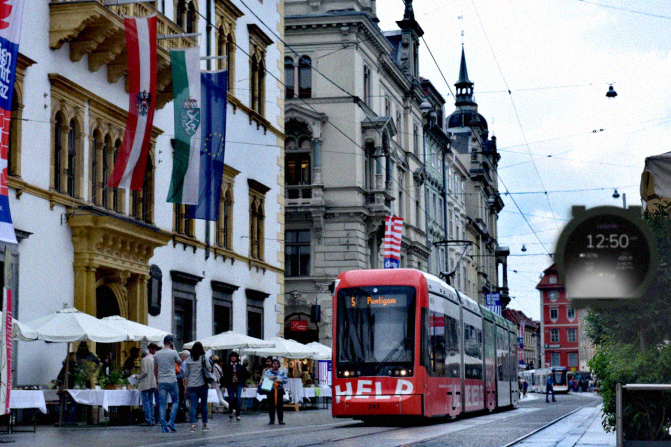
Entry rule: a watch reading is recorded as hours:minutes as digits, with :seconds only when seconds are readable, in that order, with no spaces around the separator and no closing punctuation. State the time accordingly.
12:50
